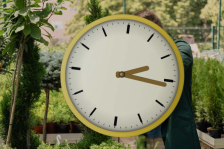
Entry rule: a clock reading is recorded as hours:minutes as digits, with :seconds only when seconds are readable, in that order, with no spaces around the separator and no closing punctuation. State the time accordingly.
2:16
